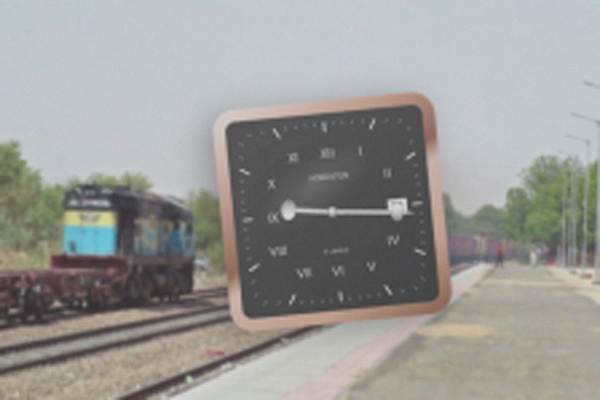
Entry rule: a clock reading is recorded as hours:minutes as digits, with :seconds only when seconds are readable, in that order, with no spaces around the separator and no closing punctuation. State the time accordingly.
9:16
